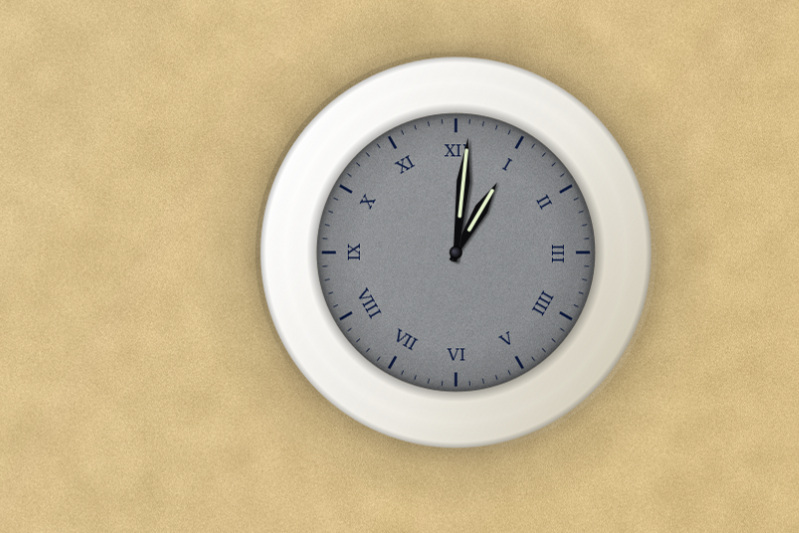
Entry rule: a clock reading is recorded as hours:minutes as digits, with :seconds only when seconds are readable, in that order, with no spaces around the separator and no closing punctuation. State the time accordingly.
1:01
